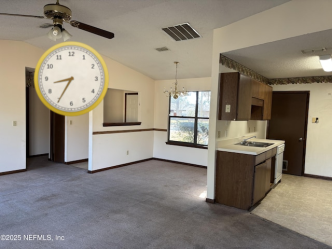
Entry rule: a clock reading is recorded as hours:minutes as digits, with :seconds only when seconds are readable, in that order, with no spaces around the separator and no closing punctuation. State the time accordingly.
8:35
